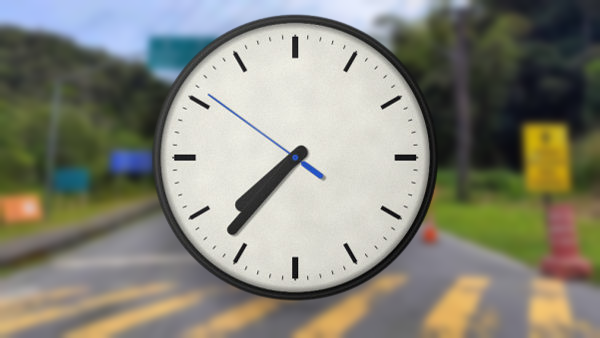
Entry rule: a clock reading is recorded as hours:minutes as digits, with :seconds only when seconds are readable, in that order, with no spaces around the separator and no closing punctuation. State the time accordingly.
7:36:51
